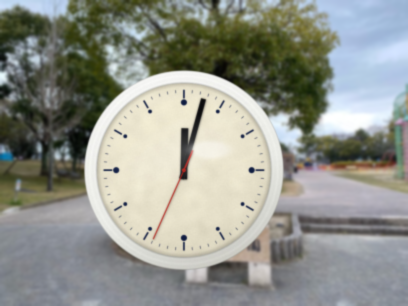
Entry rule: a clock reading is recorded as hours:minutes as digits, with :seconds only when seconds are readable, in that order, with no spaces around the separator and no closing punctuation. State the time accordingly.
12:02:34
